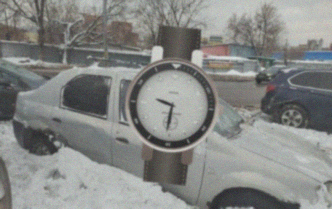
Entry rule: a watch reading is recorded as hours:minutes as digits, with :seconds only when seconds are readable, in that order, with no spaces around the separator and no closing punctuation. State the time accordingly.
9:31
